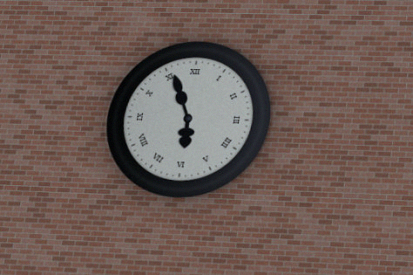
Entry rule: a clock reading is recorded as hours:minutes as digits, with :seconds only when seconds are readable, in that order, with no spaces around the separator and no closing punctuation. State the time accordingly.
5:56
